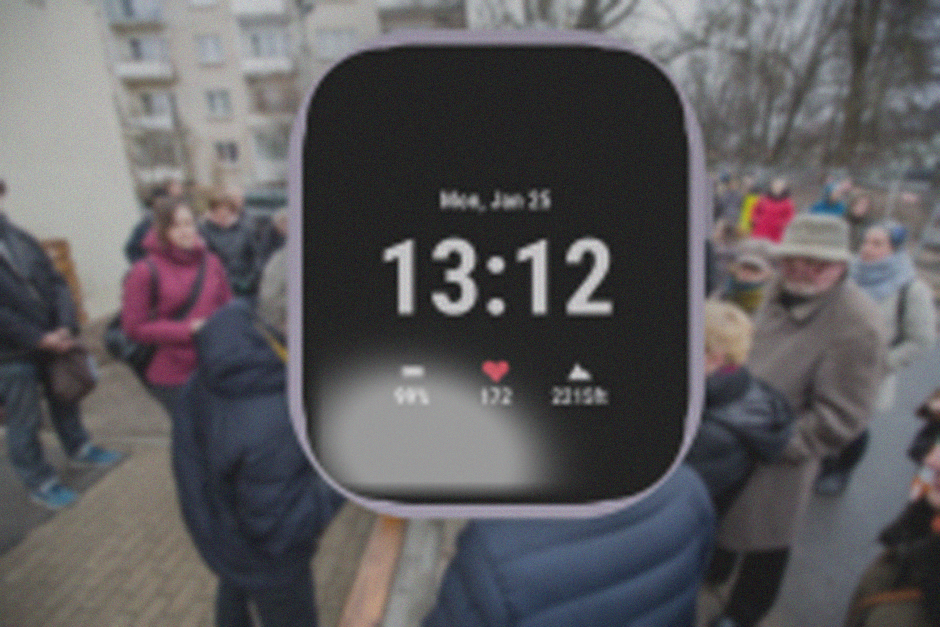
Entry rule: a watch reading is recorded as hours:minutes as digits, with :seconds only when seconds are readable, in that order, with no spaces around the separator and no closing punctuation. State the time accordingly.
13:12
